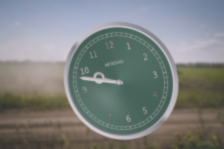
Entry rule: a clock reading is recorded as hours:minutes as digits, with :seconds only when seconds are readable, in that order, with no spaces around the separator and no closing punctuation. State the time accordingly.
9:48
